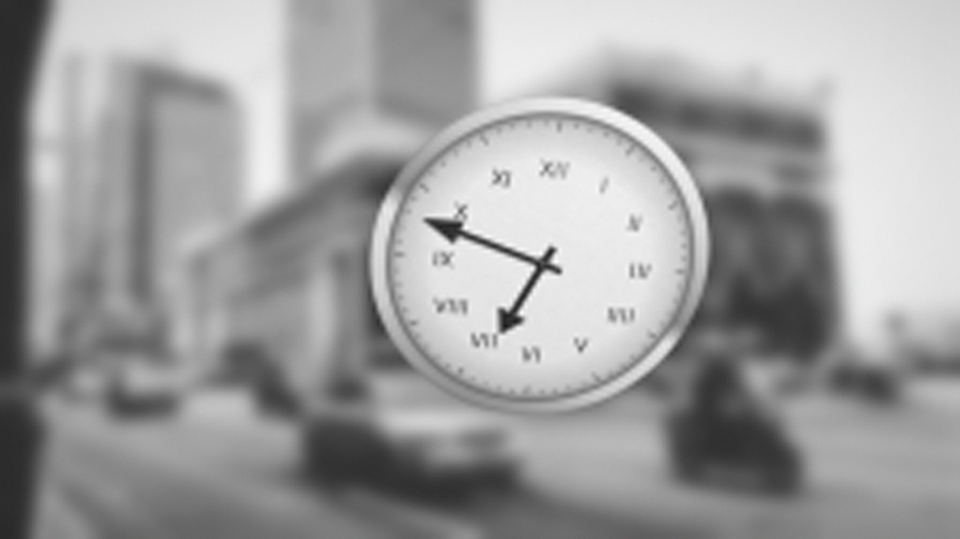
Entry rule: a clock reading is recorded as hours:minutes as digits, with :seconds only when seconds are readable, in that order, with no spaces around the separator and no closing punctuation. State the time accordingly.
6:48
